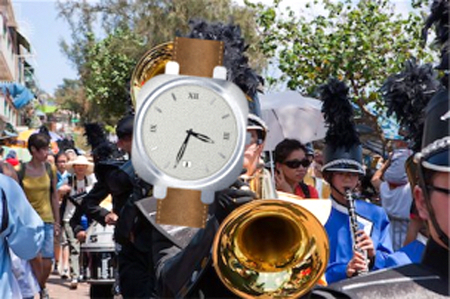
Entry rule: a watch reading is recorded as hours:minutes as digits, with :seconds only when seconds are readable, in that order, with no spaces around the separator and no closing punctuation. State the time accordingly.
3:33
